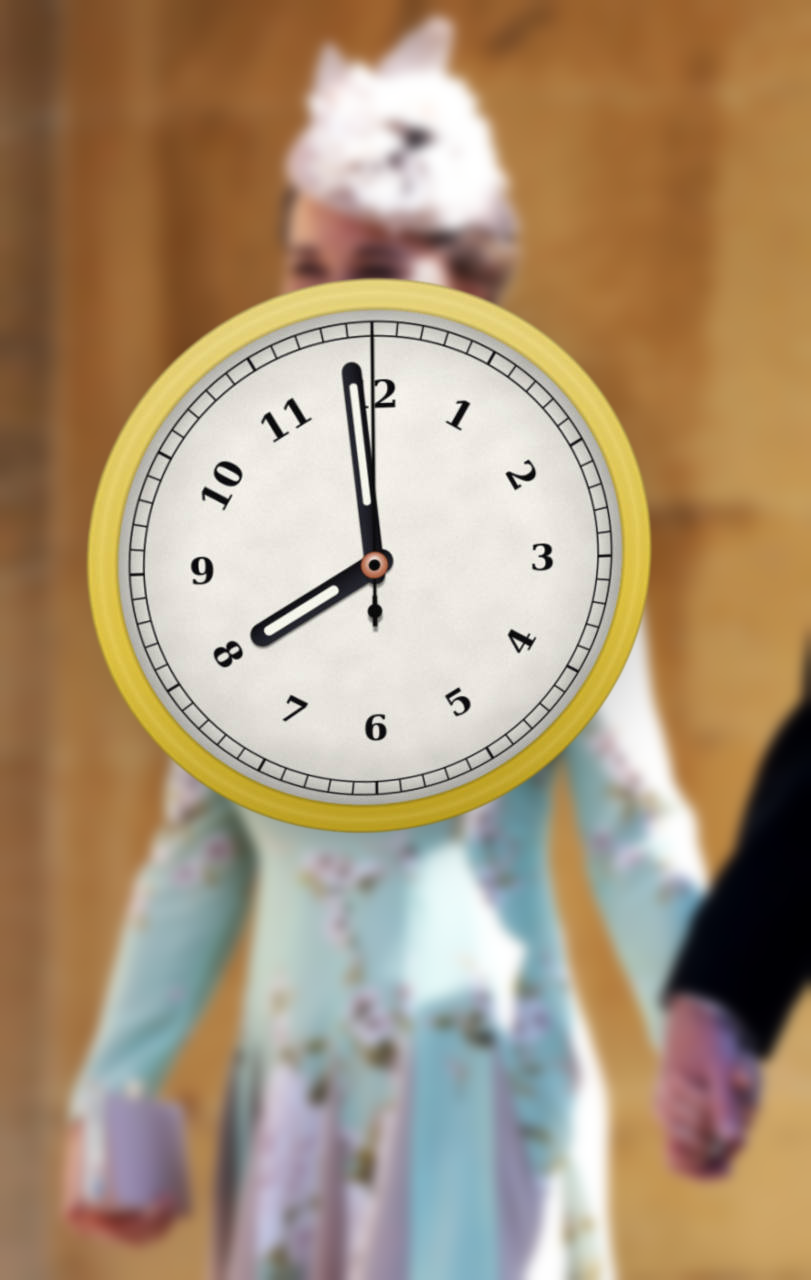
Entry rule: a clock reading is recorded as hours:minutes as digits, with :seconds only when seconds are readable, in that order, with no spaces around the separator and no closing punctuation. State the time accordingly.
7:59:00
